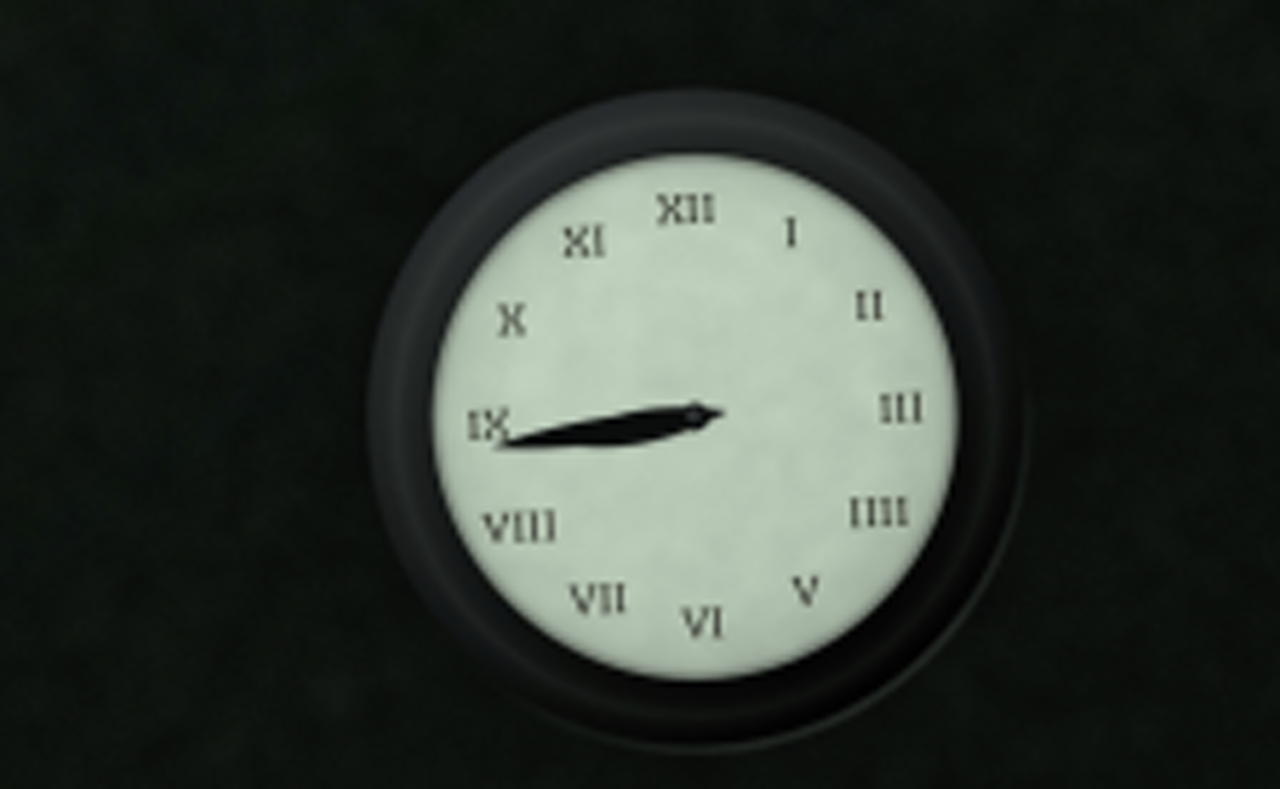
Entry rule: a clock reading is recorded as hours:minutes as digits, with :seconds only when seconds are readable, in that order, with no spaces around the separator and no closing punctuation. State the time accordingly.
8:44
